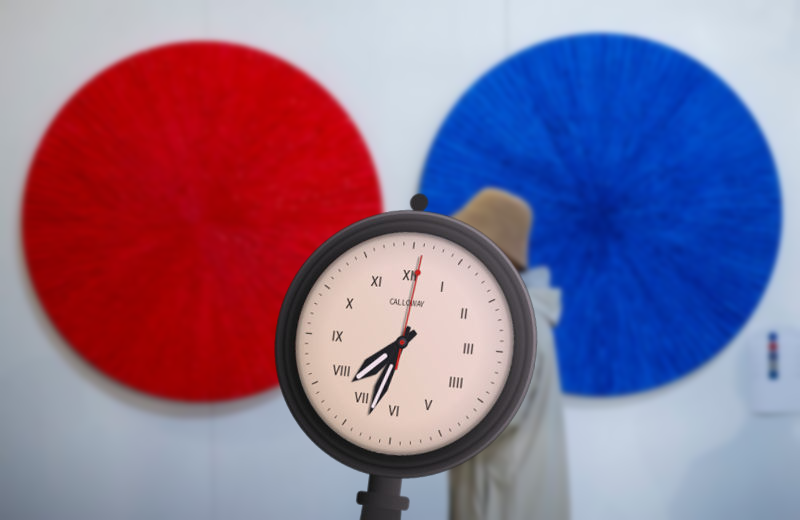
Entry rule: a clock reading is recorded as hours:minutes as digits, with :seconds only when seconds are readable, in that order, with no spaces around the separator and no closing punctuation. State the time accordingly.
7:33:01
